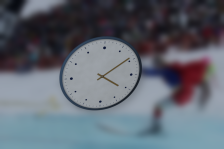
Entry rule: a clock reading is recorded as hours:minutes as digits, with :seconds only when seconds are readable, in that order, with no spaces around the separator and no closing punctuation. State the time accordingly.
4:09
